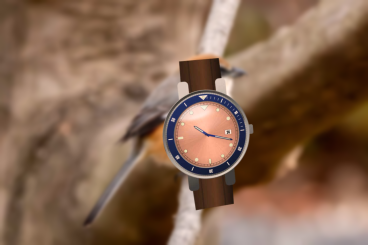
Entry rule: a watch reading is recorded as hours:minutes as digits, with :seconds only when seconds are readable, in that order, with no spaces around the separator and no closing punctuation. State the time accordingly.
10:18
